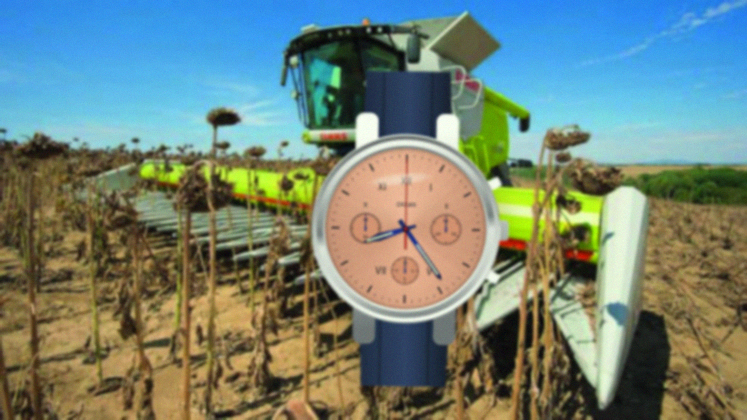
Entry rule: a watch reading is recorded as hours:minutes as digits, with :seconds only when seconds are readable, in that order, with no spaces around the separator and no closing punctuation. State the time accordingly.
8:24
